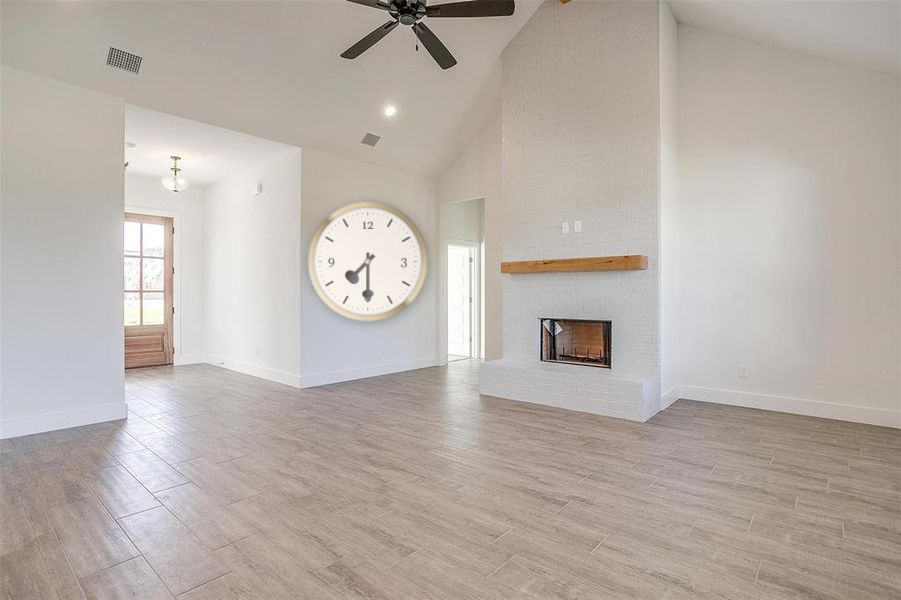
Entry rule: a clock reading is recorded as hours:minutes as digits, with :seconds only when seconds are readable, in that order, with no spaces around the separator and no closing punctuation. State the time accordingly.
7:30
